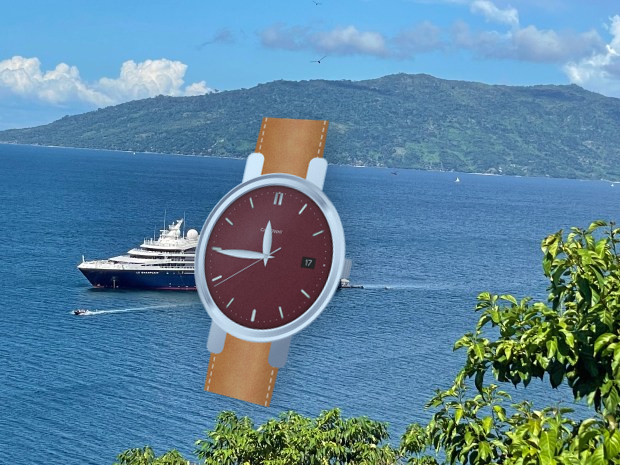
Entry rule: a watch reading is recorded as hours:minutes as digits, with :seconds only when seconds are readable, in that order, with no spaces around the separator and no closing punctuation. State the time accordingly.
11:44:39
